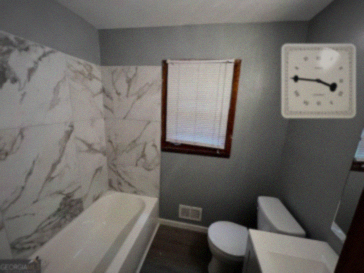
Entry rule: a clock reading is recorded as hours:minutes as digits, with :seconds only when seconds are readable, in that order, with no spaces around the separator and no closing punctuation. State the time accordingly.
3:46
